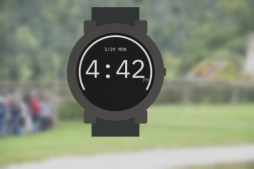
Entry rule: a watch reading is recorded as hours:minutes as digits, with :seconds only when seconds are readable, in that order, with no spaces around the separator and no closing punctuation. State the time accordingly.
4:42
